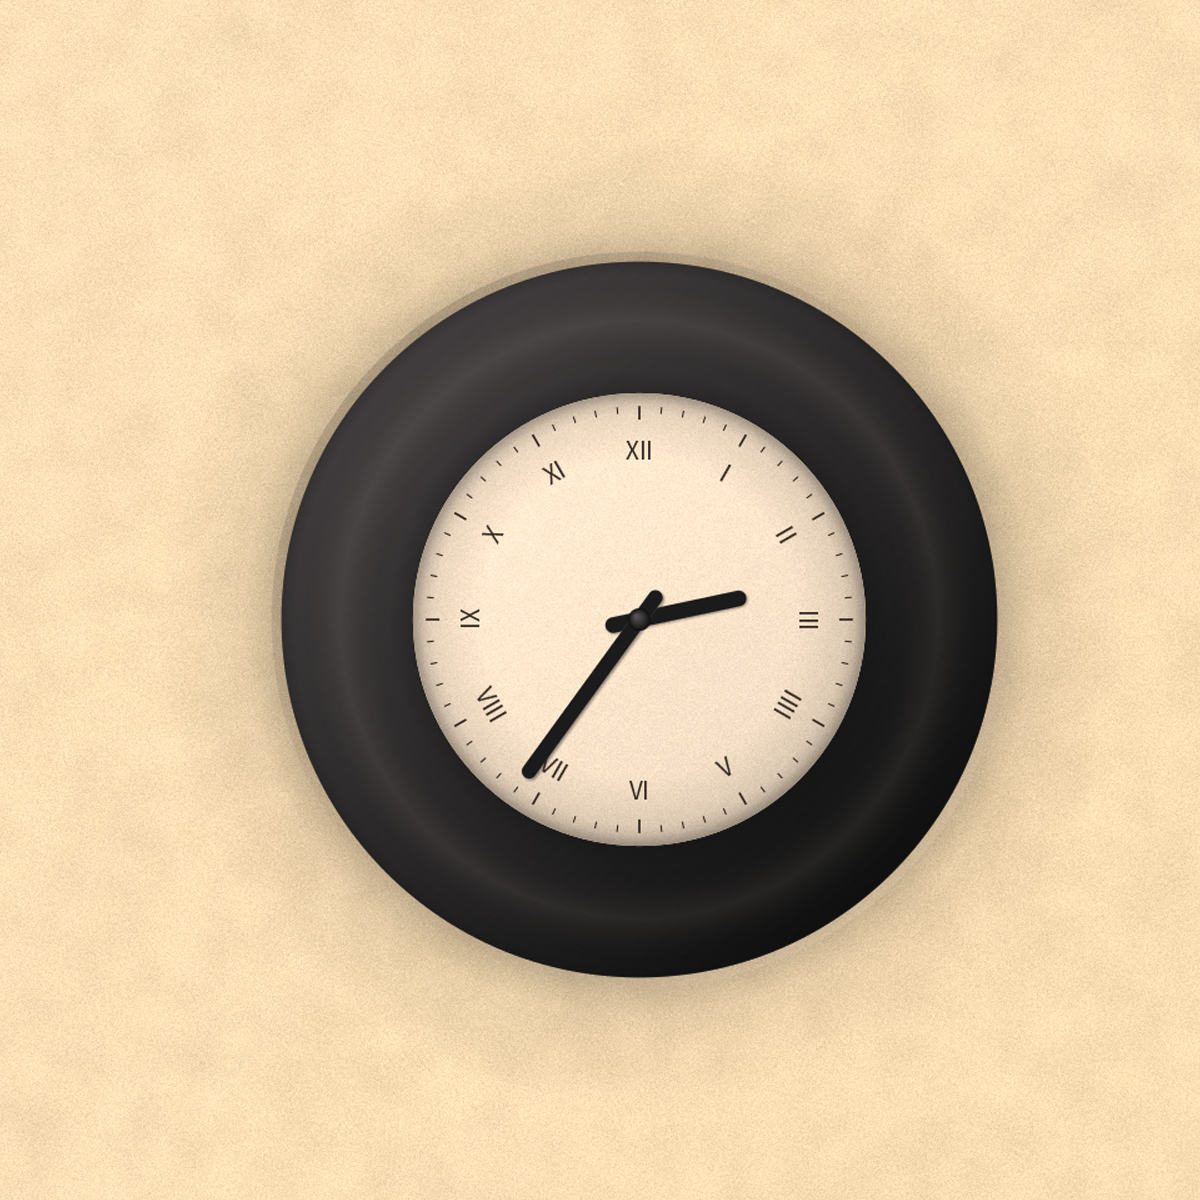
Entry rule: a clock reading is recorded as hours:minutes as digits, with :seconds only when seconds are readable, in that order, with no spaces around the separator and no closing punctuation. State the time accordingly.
2:36
